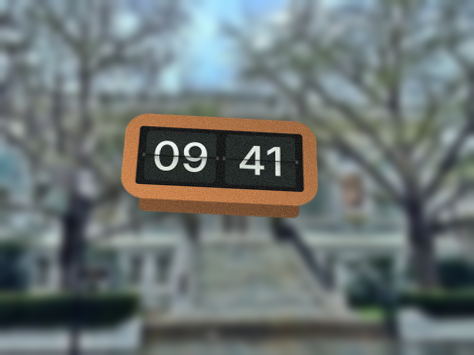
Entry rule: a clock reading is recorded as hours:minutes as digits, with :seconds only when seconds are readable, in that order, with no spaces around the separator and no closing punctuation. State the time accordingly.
9:41
